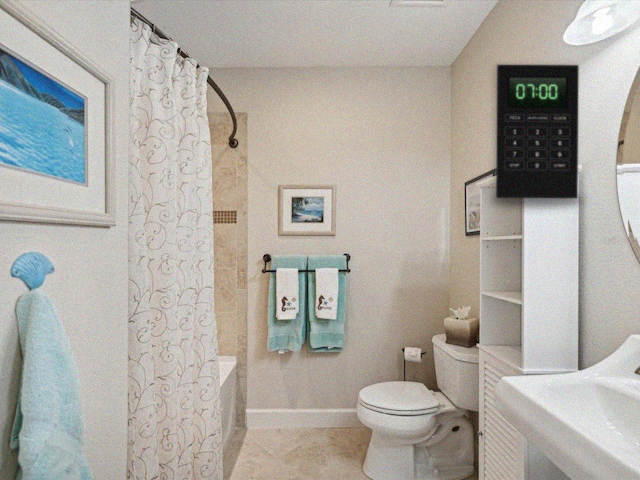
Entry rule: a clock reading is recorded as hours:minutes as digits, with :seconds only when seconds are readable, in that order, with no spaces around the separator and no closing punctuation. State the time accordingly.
7:00
